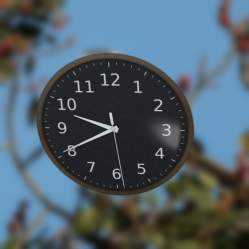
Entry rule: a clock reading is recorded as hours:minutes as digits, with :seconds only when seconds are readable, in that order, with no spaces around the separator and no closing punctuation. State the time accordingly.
9:40:29
